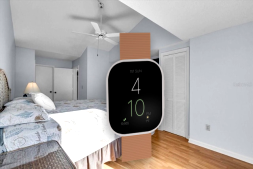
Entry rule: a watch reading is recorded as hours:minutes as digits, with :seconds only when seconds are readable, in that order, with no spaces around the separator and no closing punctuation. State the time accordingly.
4:10
